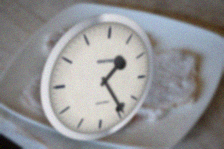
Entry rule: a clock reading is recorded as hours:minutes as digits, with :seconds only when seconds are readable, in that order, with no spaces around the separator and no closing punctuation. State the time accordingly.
1:24
